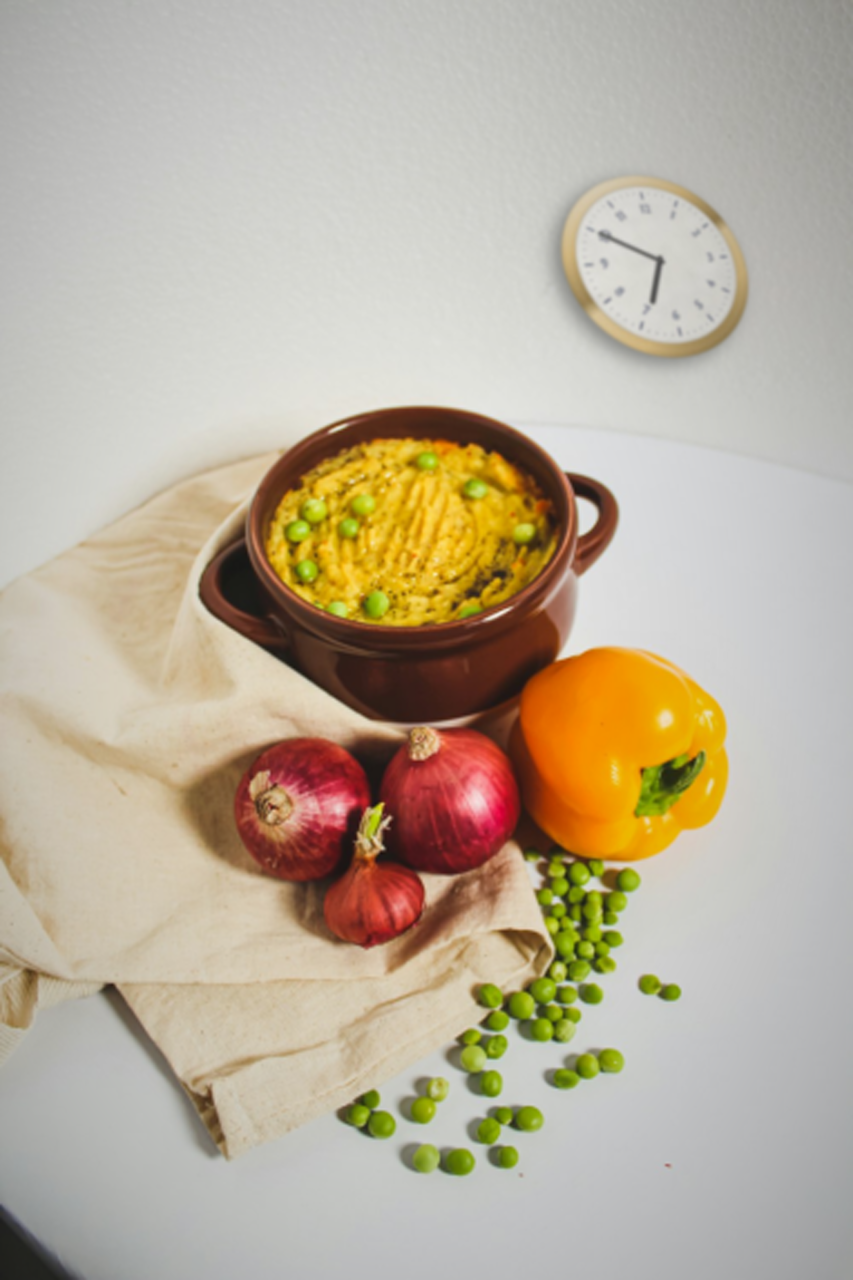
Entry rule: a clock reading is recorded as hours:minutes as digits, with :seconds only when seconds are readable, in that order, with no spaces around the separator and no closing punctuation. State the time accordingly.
6:50
